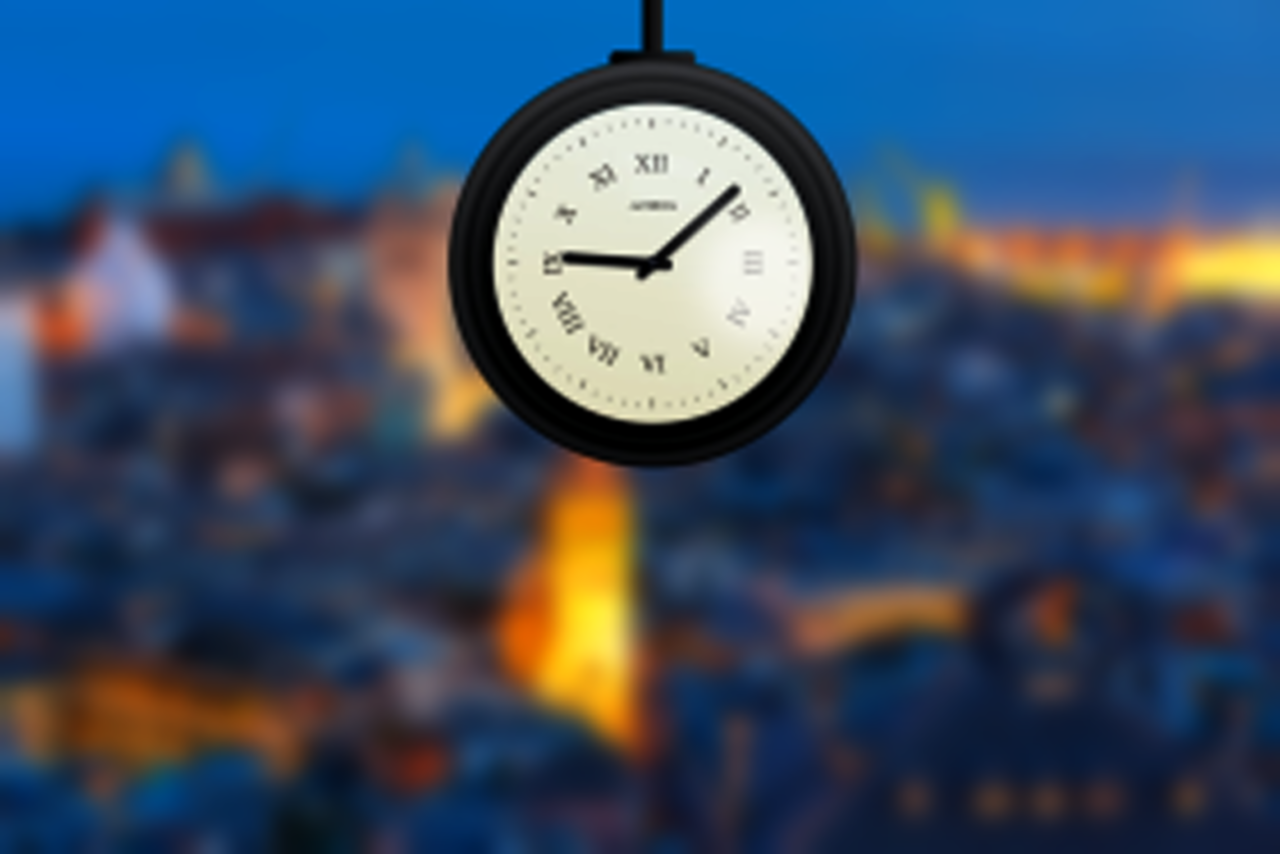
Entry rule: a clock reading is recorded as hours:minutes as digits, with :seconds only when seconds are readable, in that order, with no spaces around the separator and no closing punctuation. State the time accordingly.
9:08
